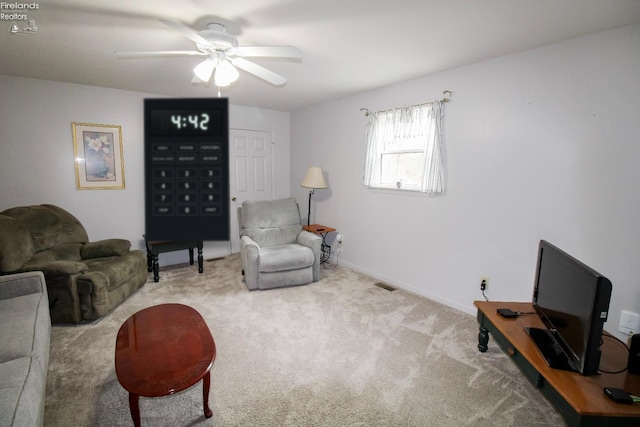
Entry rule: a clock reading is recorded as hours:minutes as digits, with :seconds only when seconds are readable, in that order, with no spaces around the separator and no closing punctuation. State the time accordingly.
4:42
